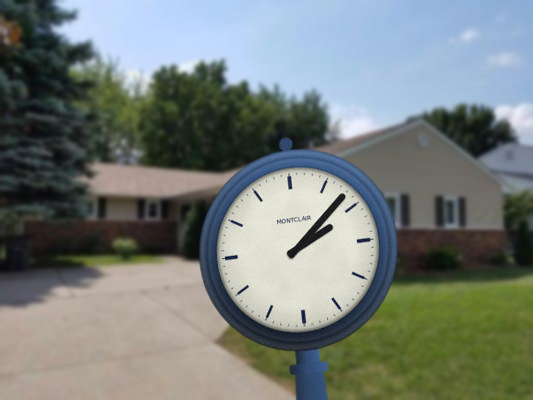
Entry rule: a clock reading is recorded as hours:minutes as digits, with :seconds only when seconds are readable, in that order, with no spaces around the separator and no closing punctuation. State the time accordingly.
2:08
